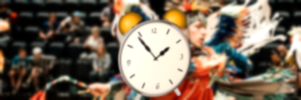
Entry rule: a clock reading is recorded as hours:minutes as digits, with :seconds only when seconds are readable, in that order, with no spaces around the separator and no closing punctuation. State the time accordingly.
1:54
